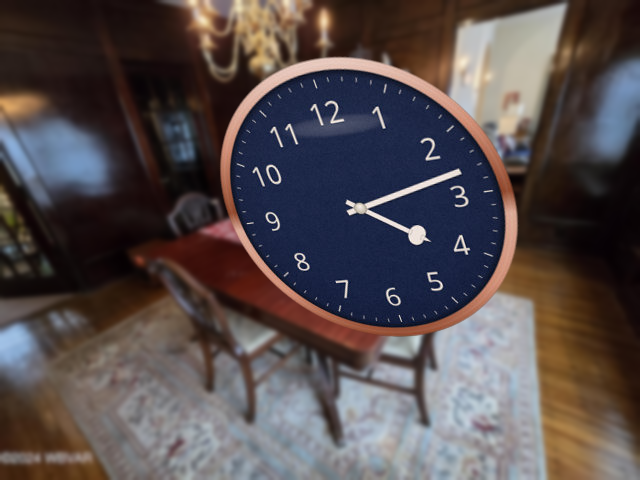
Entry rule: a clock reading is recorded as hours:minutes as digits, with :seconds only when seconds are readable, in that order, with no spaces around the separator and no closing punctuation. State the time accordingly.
4:13
